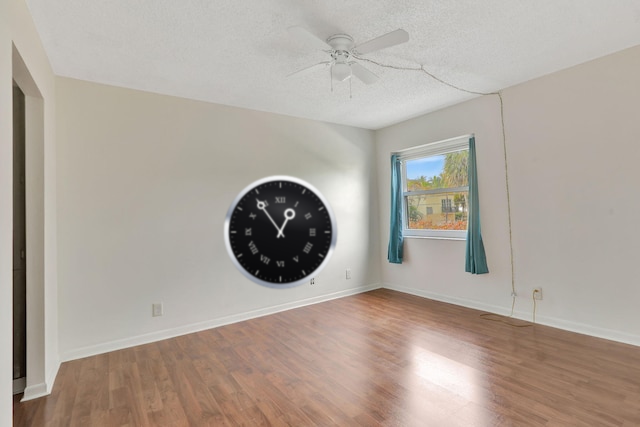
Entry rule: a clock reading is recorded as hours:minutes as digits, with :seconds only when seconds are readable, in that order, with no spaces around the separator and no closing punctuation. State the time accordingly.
12:54
